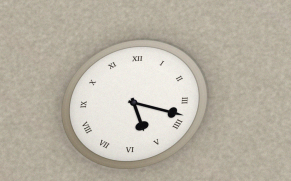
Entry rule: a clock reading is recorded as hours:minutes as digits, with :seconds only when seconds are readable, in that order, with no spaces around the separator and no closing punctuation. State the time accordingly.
5:18
